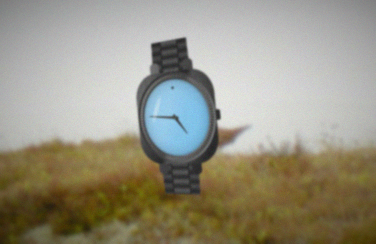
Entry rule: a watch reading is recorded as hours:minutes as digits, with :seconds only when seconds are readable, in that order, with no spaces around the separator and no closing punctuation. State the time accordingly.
4:46
